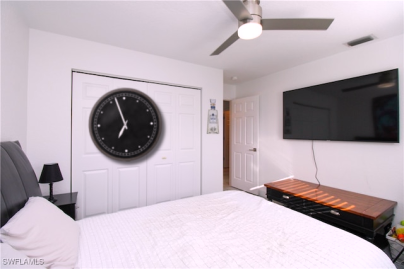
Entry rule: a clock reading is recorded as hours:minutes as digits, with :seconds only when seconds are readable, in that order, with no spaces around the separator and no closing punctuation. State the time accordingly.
6:57
